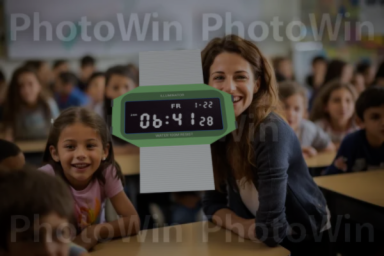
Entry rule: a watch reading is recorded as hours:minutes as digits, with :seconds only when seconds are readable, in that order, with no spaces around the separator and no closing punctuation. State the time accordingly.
6:41:28
